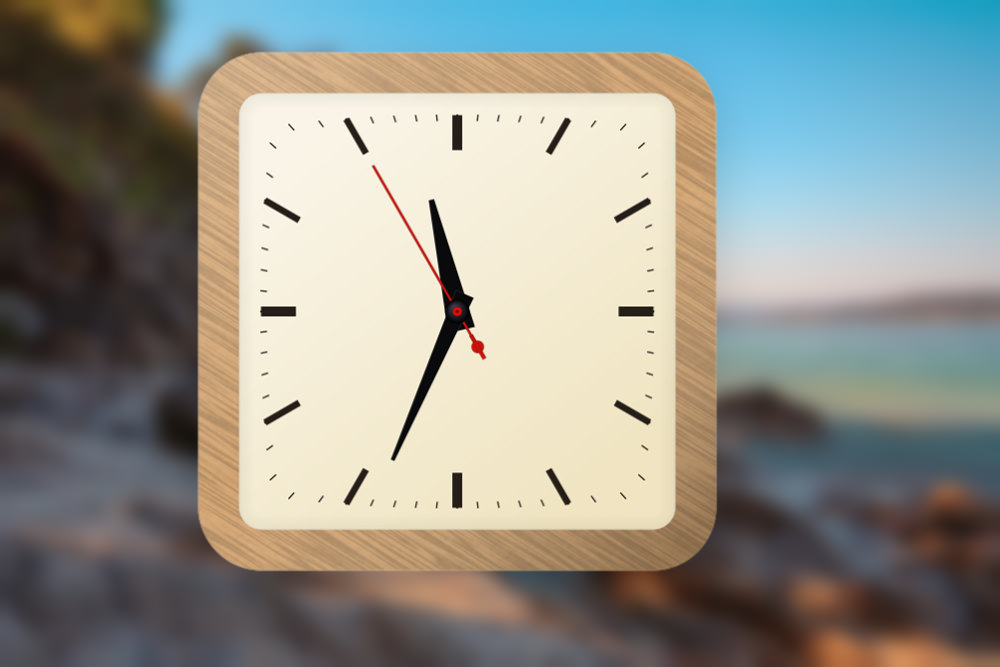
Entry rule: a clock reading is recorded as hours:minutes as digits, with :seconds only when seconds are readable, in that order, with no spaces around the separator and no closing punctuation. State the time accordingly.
11:33:55
